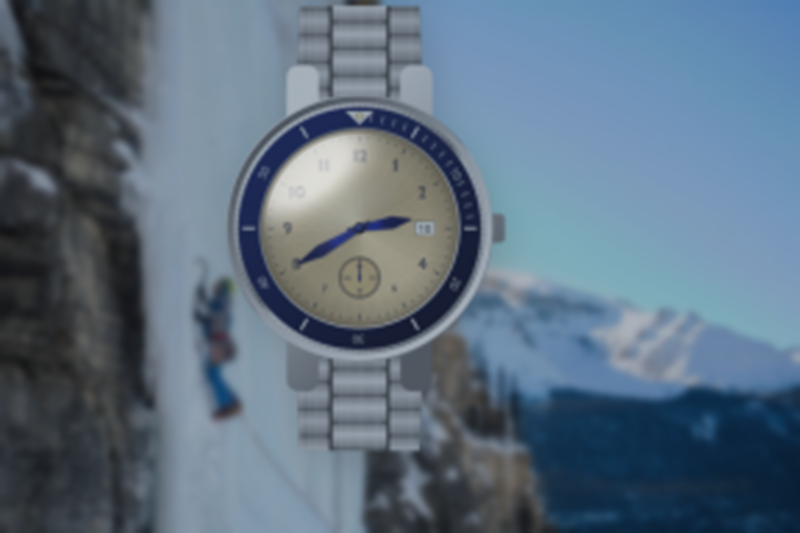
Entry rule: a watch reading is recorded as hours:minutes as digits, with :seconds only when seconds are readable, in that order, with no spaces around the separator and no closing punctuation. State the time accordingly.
2:40
